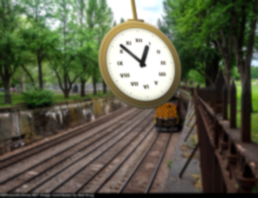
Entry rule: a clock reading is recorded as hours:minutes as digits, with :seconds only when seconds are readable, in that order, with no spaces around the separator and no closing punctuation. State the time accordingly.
12:52
